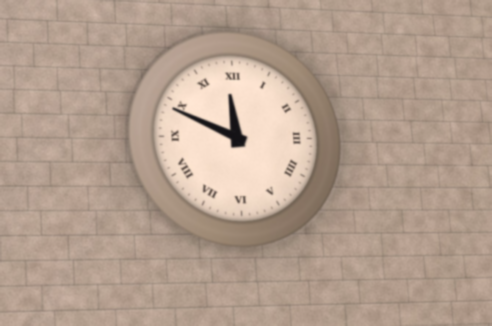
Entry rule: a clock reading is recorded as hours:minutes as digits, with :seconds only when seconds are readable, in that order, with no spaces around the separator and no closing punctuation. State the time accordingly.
11:49
